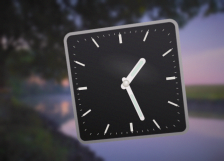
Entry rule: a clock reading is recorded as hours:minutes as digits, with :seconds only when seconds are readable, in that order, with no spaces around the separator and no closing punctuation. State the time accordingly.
1:27
